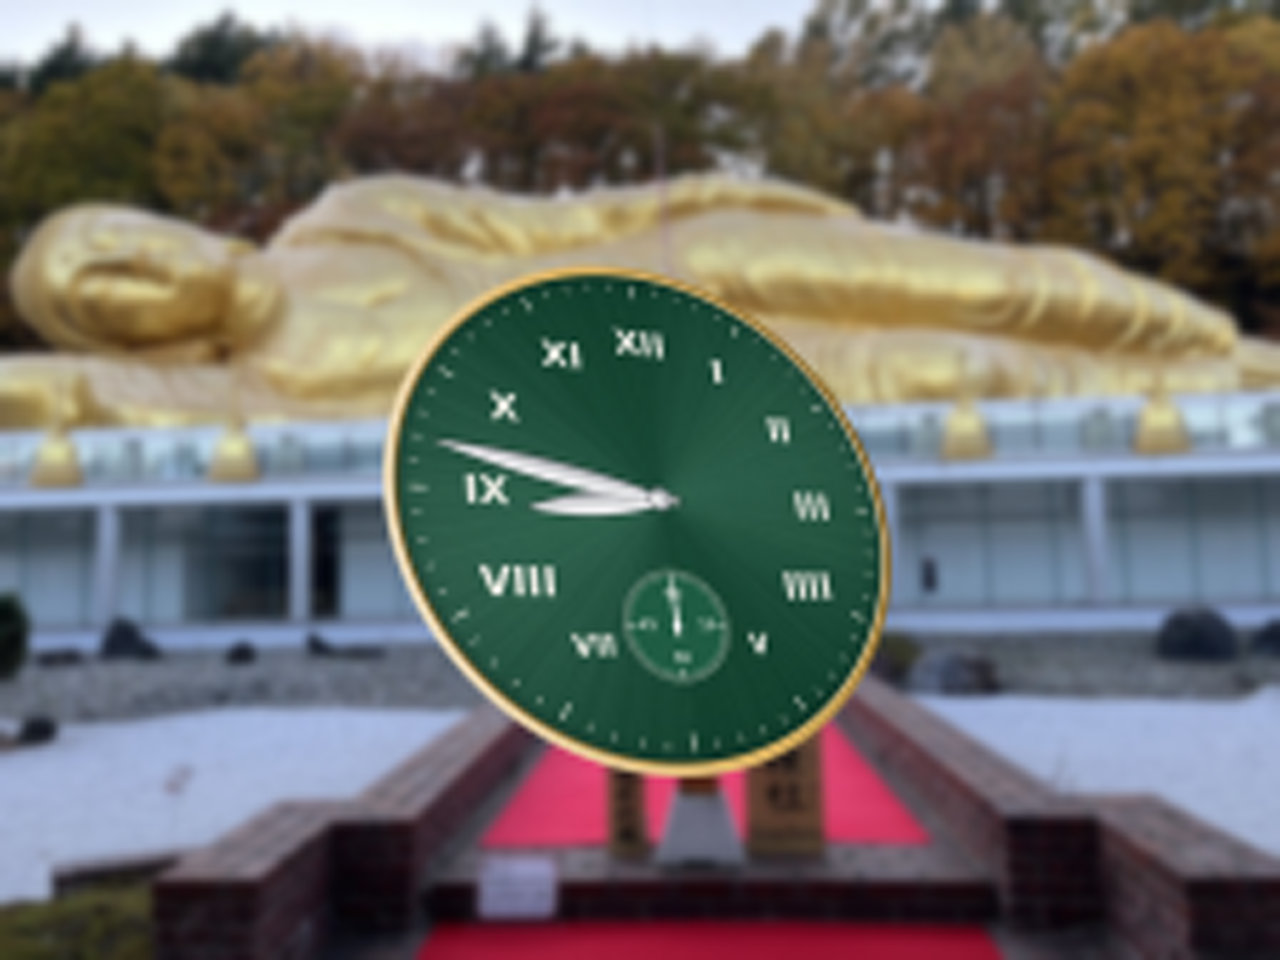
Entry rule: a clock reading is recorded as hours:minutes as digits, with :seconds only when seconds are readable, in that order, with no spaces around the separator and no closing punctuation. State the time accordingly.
8:47
